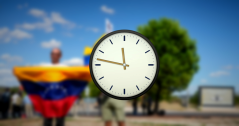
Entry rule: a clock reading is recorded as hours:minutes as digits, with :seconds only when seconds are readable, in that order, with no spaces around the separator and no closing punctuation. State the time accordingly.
11:47
